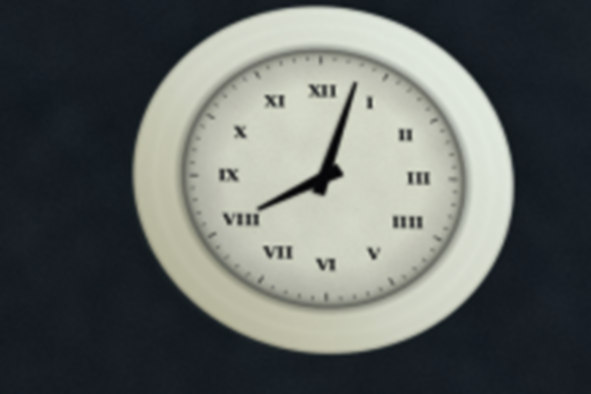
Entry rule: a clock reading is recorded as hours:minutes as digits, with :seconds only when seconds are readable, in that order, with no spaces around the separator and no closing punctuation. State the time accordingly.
8:03
